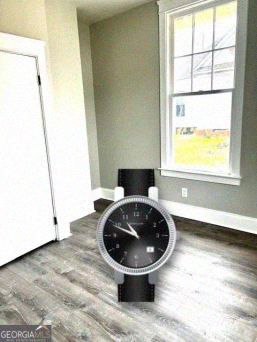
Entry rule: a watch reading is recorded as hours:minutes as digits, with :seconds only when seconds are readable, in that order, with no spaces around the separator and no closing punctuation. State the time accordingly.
10:49
